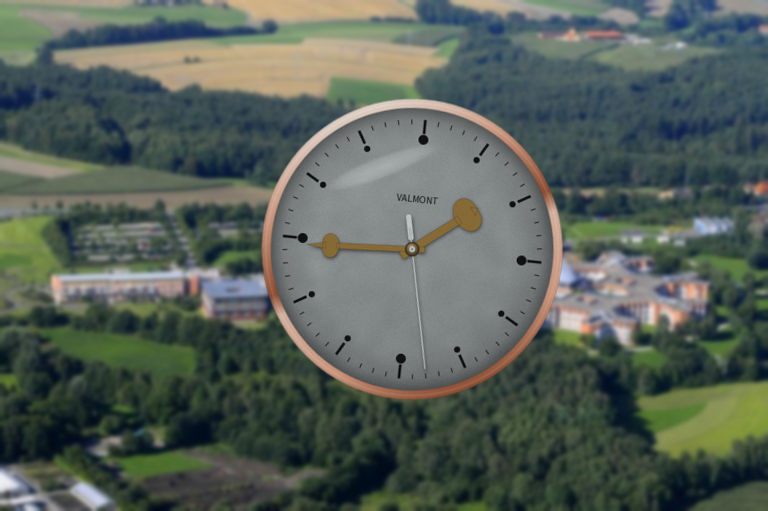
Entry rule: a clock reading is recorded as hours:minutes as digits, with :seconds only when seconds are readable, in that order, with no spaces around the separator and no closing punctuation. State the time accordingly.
1:44:28
